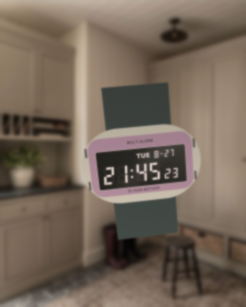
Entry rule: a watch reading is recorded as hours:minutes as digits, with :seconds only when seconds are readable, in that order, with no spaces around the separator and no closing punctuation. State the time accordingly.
21:45
